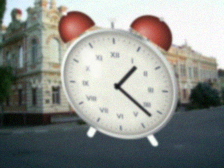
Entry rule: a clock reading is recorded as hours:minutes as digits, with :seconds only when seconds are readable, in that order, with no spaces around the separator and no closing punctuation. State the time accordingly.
1:22
